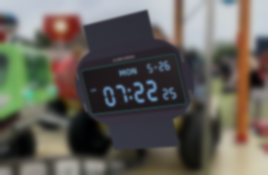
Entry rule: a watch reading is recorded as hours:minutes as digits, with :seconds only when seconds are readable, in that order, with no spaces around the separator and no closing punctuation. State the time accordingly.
7:22
